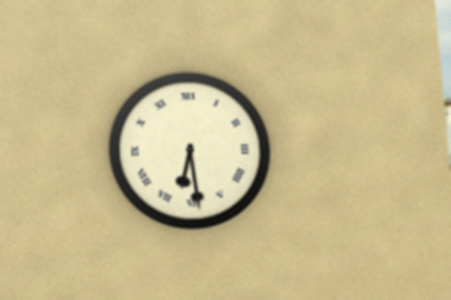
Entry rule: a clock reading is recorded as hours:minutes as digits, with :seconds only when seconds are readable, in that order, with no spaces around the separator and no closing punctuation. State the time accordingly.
6:29
